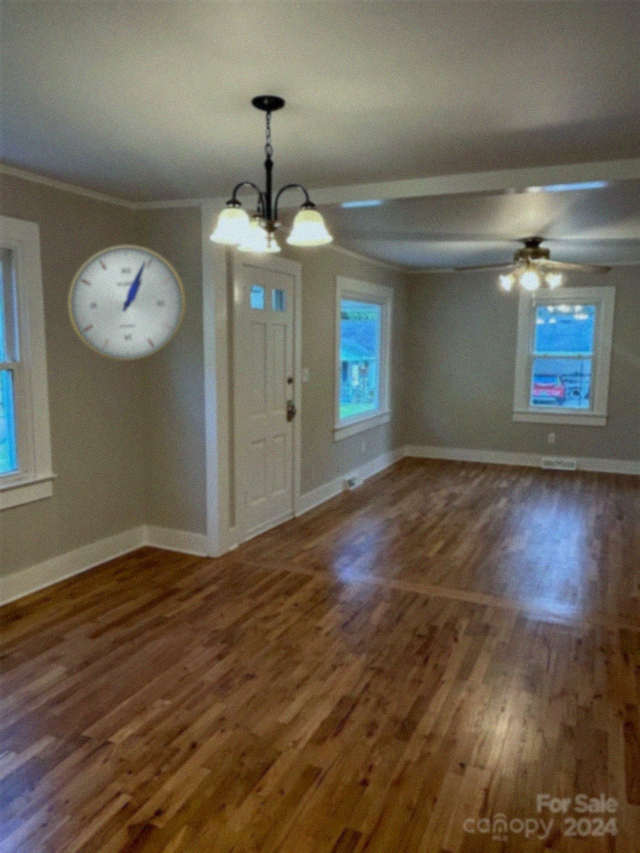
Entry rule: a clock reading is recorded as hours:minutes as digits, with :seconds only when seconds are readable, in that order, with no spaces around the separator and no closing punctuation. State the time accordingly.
1:04
